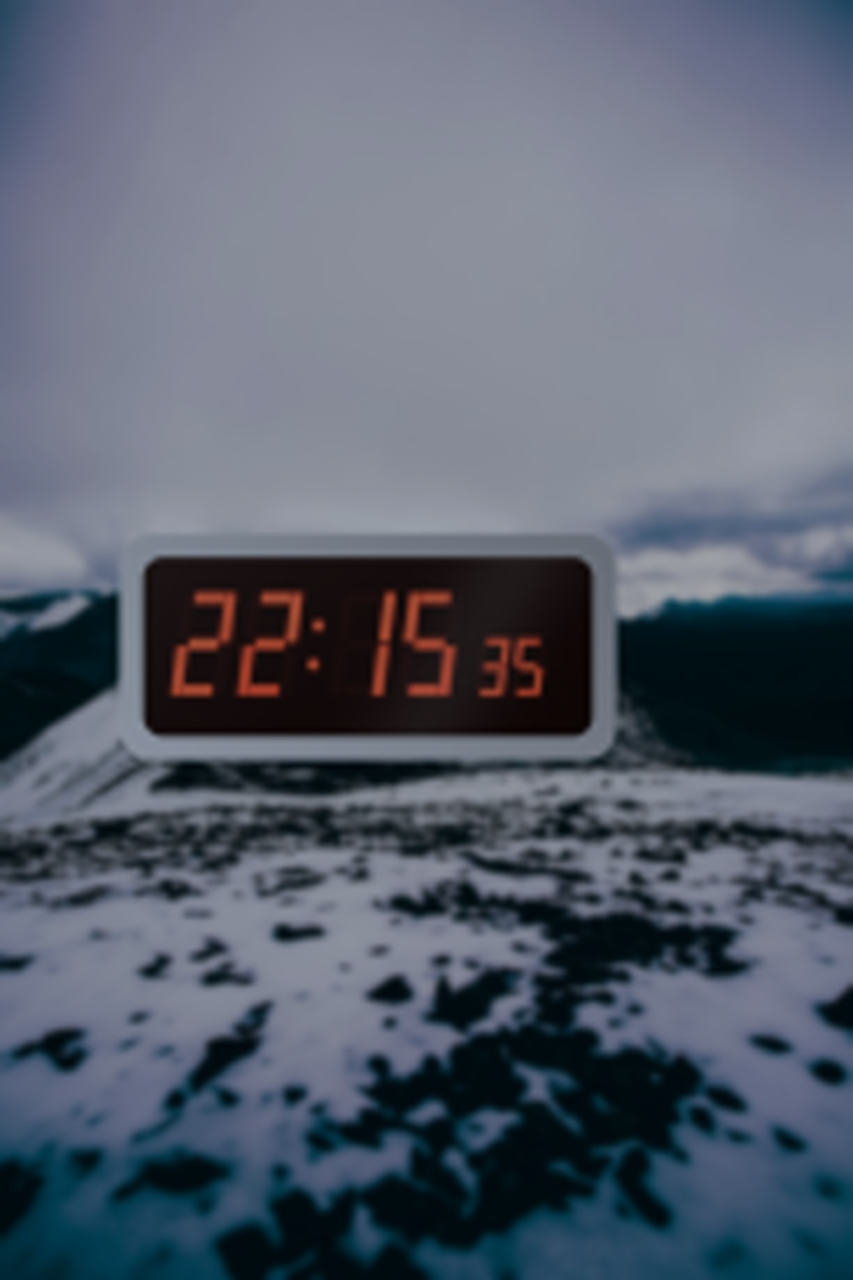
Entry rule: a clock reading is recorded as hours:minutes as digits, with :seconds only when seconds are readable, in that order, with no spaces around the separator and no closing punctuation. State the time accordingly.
22:15:35
